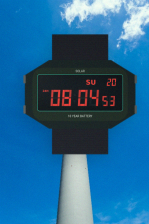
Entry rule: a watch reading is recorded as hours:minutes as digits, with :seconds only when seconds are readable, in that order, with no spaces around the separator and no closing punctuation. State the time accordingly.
8:04:53
